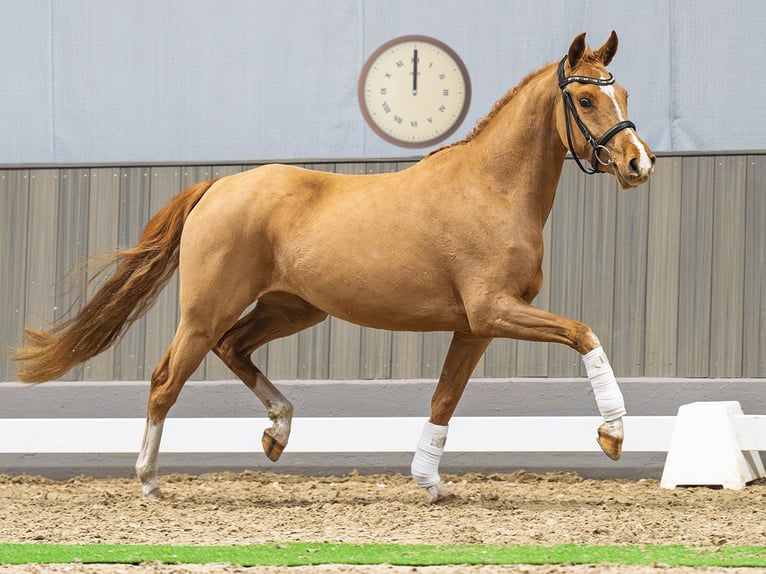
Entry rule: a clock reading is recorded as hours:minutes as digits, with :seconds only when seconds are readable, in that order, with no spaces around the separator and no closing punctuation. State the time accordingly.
12:00
